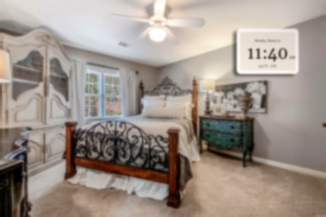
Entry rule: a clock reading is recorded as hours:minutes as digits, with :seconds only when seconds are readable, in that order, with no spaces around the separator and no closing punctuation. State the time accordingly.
11:40
